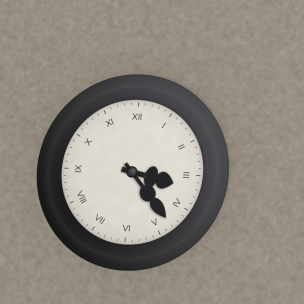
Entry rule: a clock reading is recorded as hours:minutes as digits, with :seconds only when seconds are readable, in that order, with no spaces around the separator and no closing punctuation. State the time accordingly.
3:23
